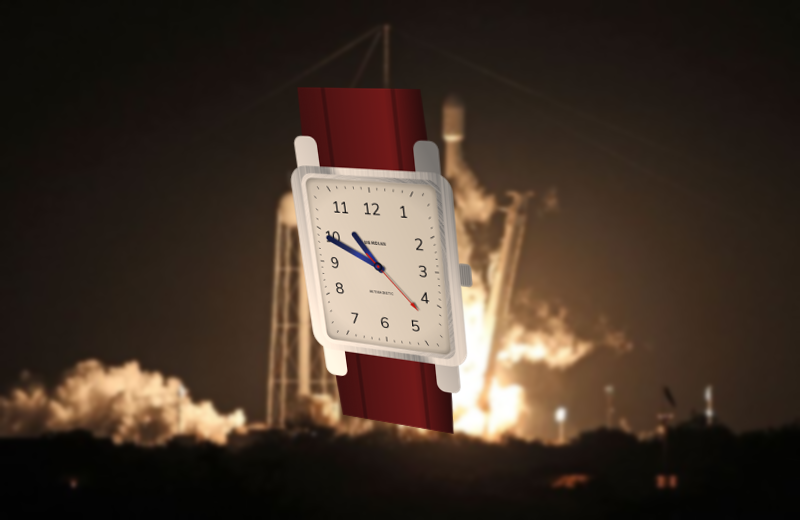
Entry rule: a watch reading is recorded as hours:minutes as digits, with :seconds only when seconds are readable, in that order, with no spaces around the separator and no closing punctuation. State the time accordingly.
10:49:23
